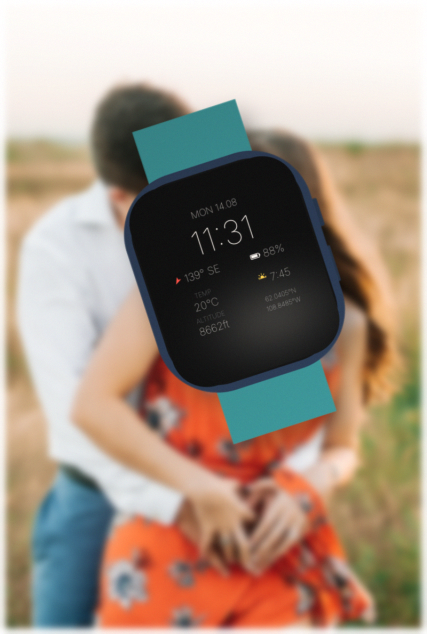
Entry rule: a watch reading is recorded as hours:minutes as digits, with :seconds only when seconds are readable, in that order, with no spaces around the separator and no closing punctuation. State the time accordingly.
11:31
